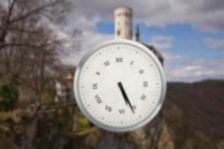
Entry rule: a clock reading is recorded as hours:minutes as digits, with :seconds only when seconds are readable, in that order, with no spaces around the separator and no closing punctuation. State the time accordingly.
5:26
